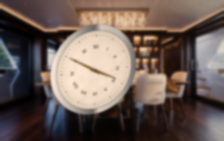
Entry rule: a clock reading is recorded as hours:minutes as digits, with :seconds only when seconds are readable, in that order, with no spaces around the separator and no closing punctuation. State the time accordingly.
3:50
